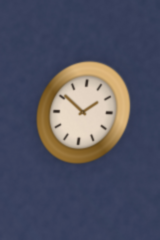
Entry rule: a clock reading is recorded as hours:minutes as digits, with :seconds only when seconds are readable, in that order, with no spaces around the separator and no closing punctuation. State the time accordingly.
1:51
